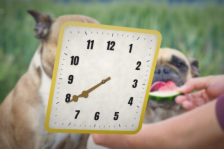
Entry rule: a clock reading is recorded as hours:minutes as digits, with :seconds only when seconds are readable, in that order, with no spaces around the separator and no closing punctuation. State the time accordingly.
7:39
